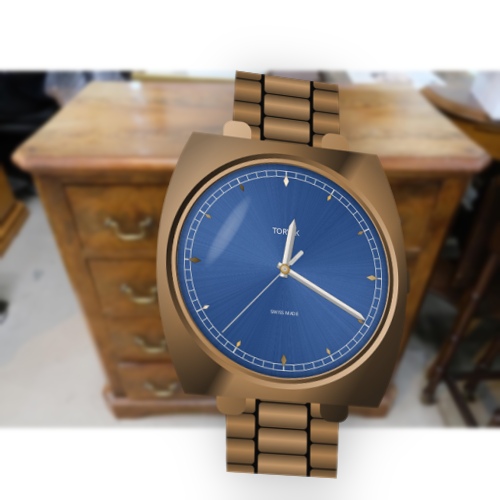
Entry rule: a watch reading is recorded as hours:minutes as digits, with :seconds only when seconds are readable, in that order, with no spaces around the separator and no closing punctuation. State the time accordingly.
12:19:37
